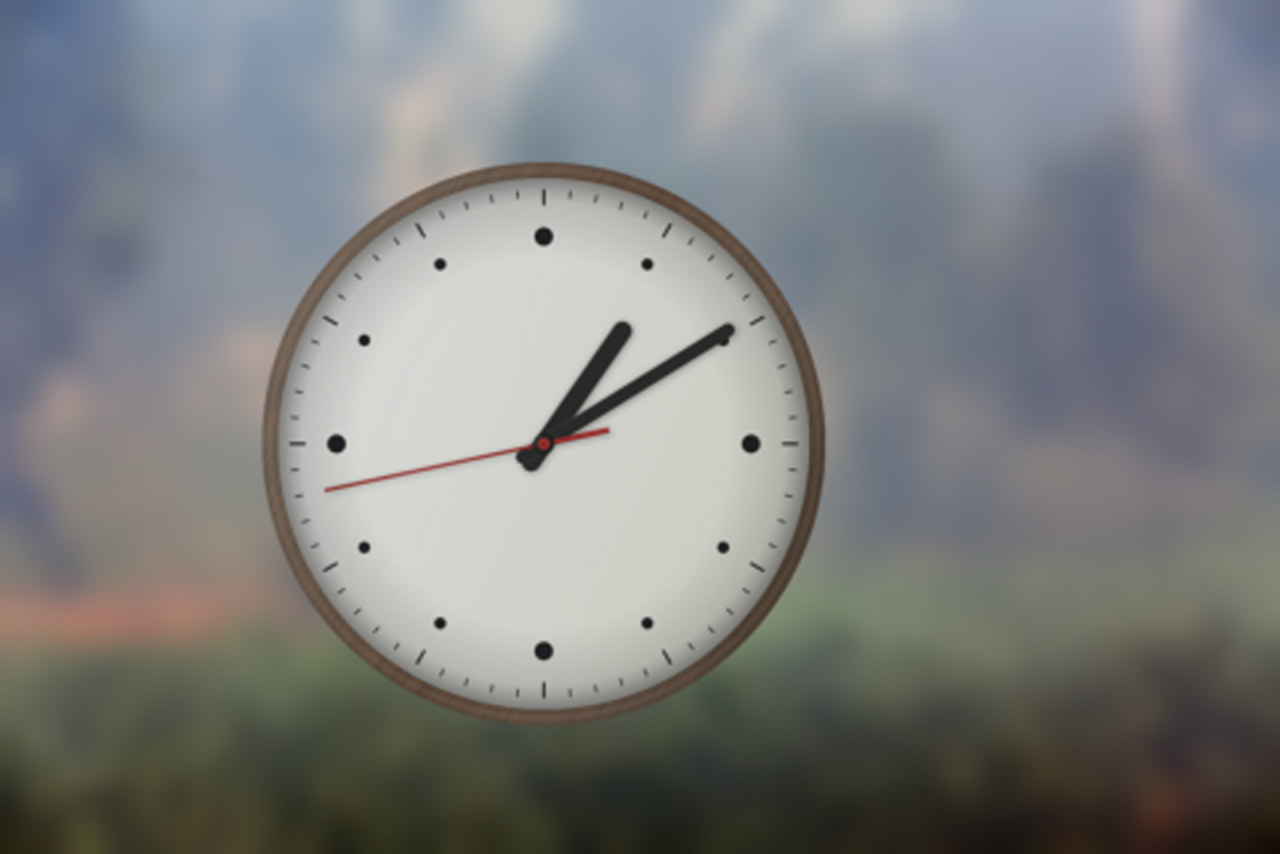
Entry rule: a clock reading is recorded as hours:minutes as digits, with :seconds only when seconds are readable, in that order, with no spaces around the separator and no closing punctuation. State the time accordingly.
1:09:43
